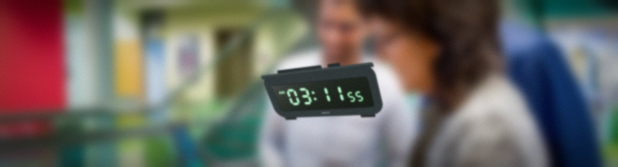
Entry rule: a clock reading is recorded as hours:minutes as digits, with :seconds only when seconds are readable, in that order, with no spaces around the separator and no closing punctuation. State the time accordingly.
3:11
